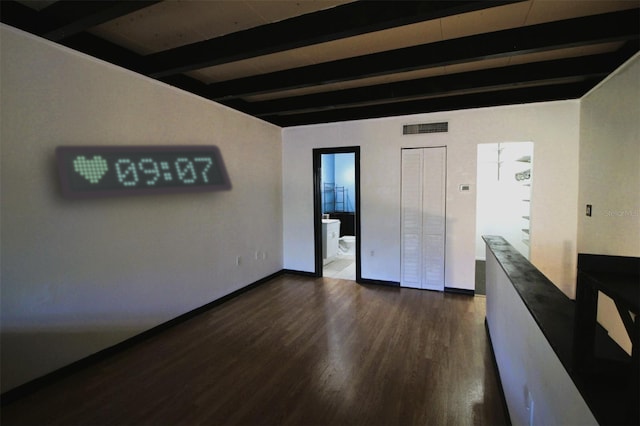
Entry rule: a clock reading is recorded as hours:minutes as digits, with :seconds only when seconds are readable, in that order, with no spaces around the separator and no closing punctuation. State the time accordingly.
9:07
